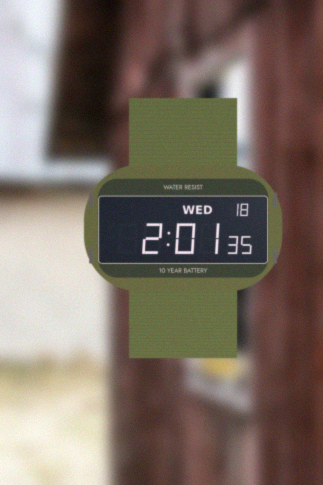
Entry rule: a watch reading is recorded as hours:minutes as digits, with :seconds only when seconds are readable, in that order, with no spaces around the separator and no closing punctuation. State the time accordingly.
2:01:35
